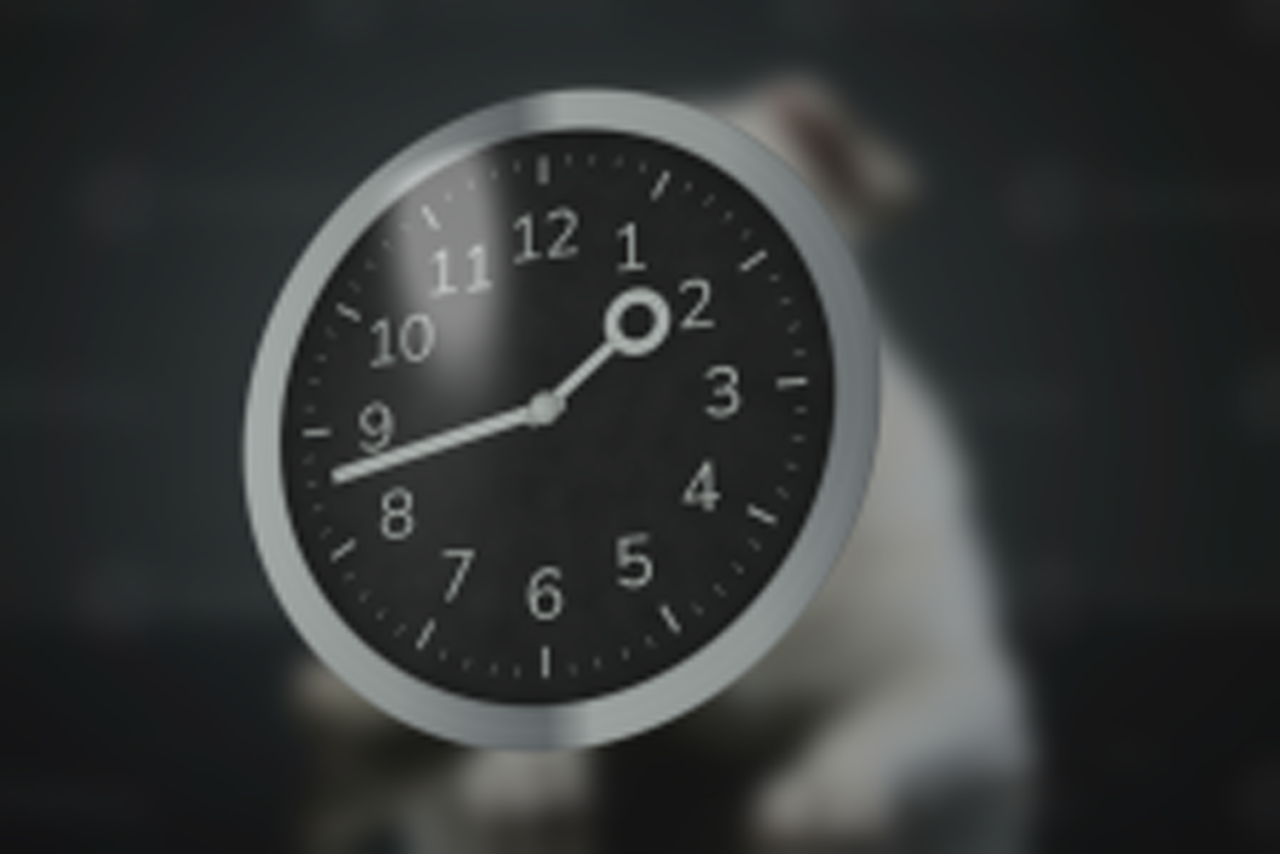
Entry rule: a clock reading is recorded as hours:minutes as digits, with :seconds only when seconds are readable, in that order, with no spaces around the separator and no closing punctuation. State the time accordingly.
1:43
